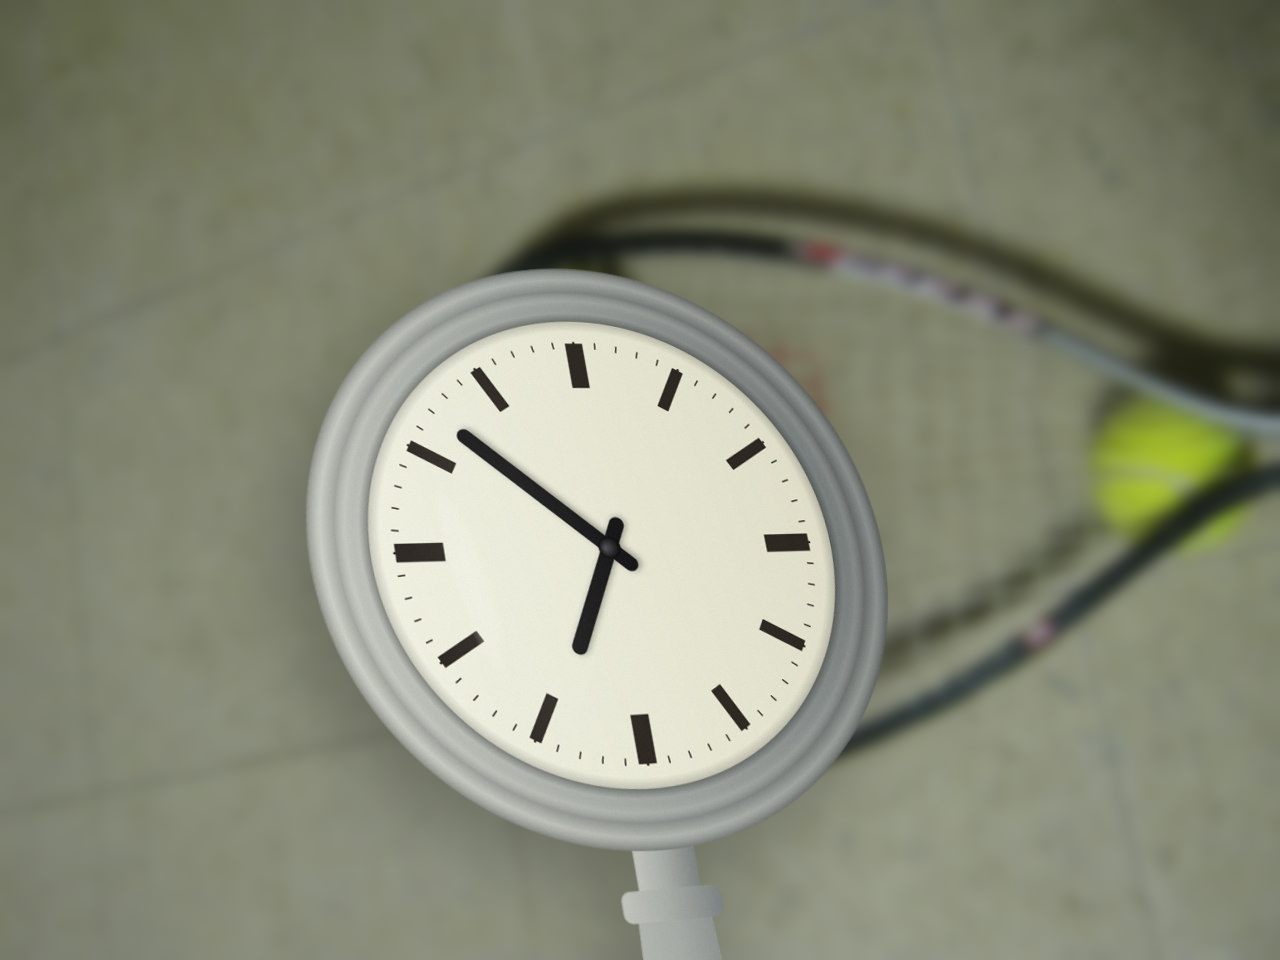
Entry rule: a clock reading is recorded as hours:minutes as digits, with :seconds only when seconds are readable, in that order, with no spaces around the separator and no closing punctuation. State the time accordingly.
6:52
